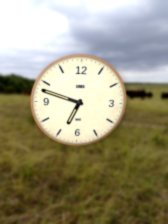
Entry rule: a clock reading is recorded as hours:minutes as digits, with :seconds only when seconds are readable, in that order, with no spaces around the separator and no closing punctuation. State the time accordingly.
6:48
